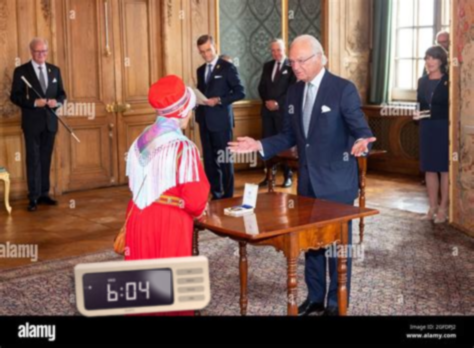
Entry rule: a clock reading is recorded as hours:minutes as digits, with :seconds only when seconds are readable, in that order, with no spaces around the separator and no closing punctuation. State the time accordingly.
6:04
